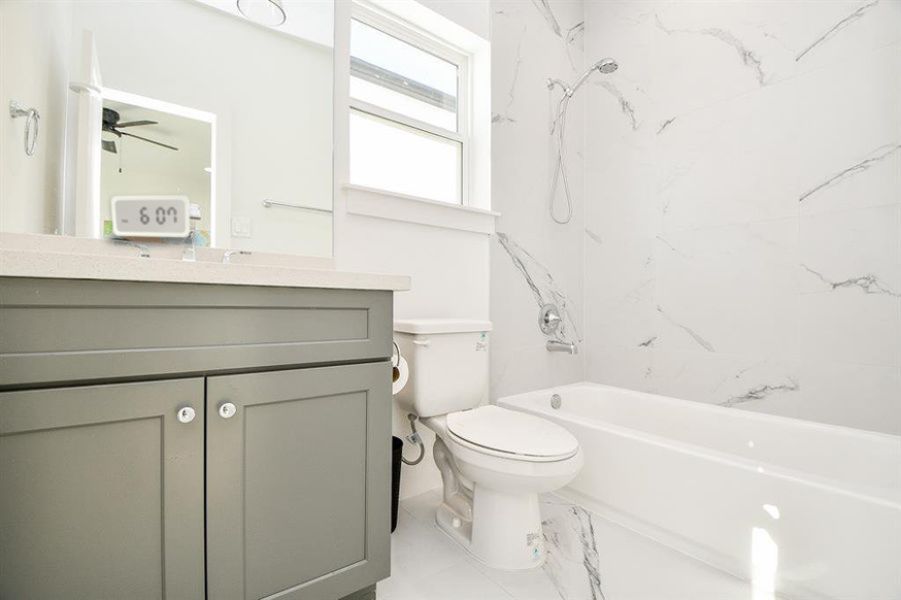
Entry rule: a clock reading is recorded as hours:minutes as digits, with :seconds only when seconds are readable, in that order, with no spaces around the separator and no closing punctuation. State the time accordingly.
6:07
